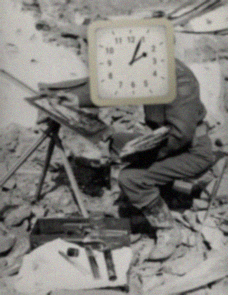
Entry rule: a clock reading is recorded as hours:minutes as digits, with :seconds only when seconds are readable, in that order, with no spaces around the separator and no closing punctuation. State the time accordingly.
2:04
